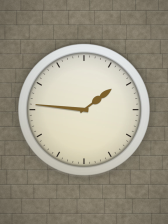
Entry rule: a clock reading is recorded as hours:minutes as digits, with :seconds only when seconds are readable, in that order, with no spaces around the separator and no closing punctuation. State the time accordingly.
1:46
